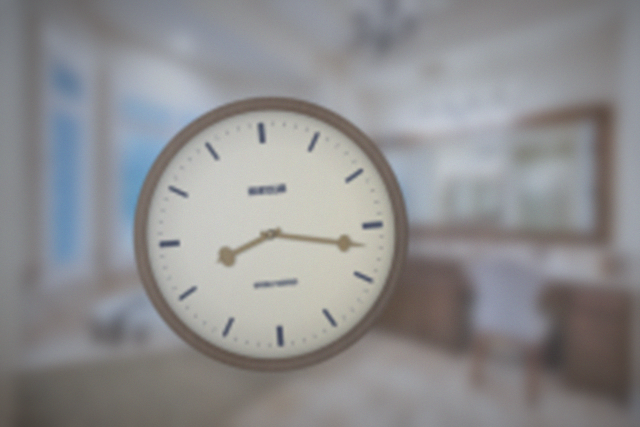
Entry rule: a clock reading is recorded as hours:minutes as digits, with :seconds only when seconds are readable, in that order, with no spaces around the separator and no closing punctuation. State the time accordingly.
8:17
